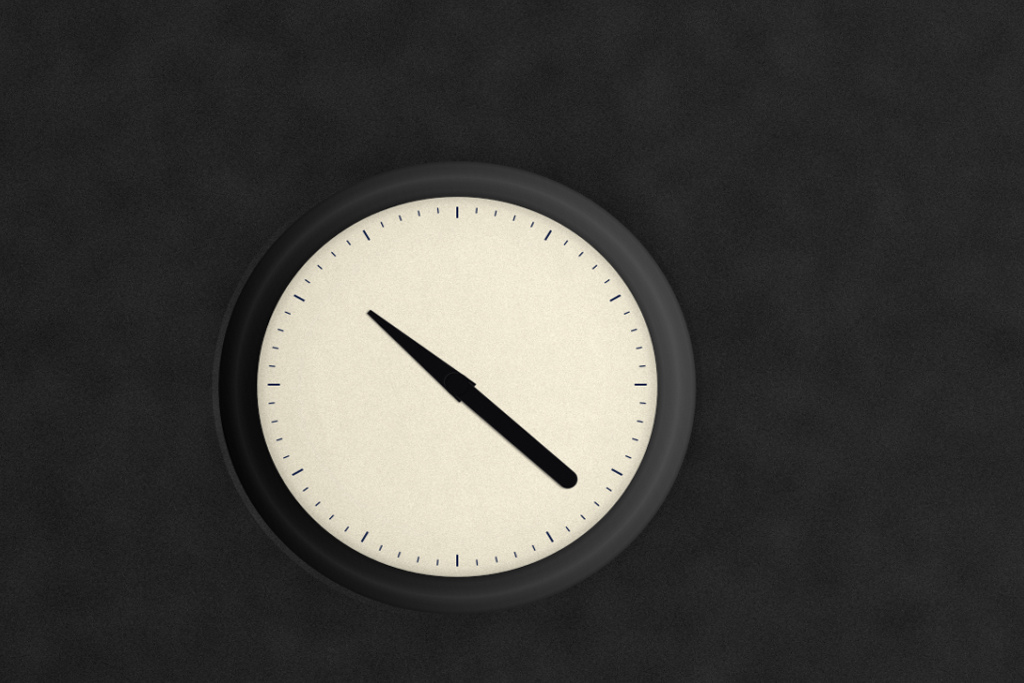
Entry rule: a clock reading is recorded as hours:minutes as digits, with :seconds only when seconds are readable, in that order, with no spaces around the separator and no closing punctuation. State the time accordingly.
10:22
